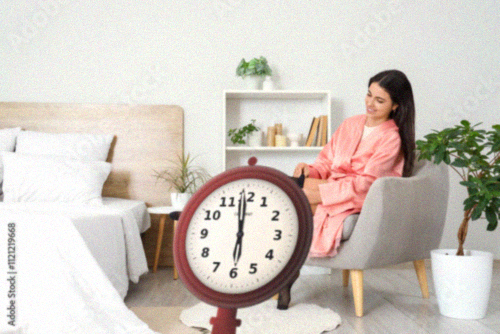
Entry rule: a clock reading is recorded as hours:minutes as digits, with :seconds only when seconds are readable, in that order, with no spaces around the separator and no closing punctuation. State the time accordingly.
5:59
